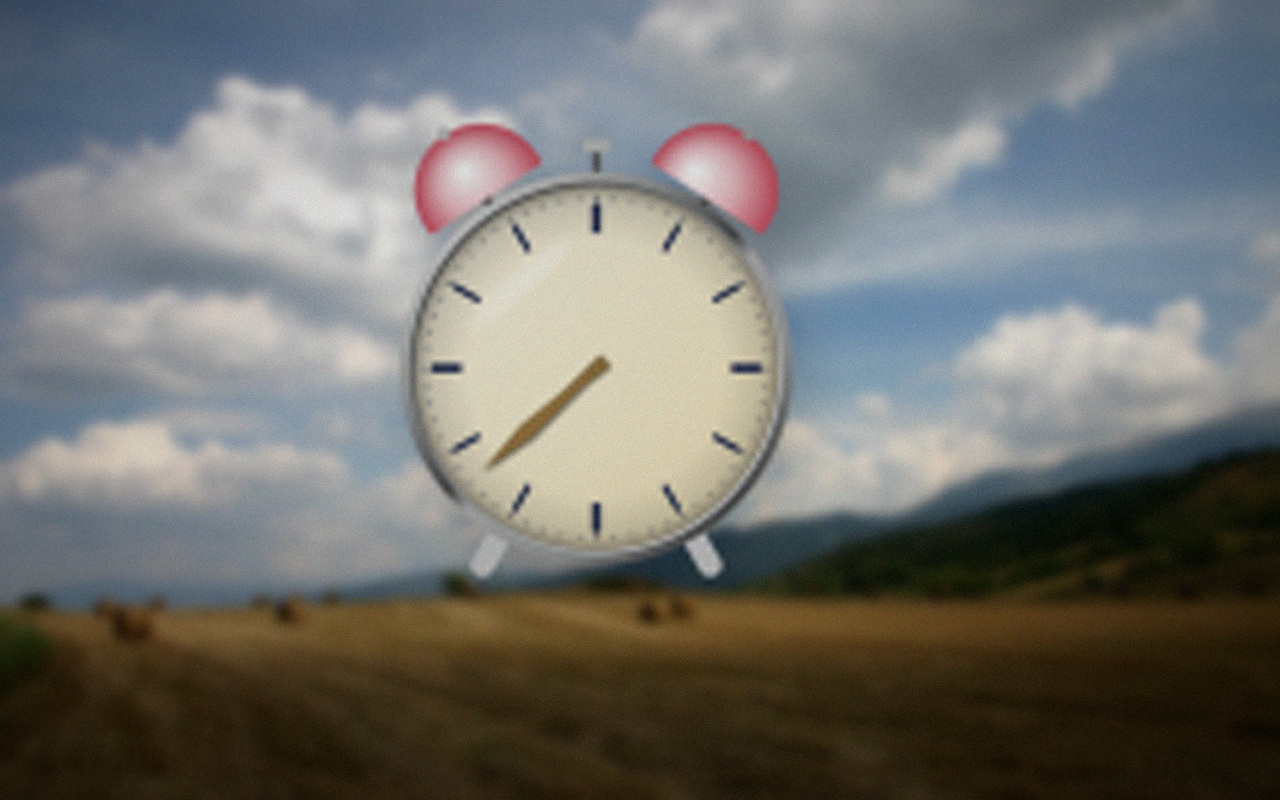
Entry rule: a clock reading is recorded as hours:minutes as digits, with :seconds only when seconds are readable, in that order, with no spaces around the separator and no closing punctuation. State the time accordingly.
7:38
